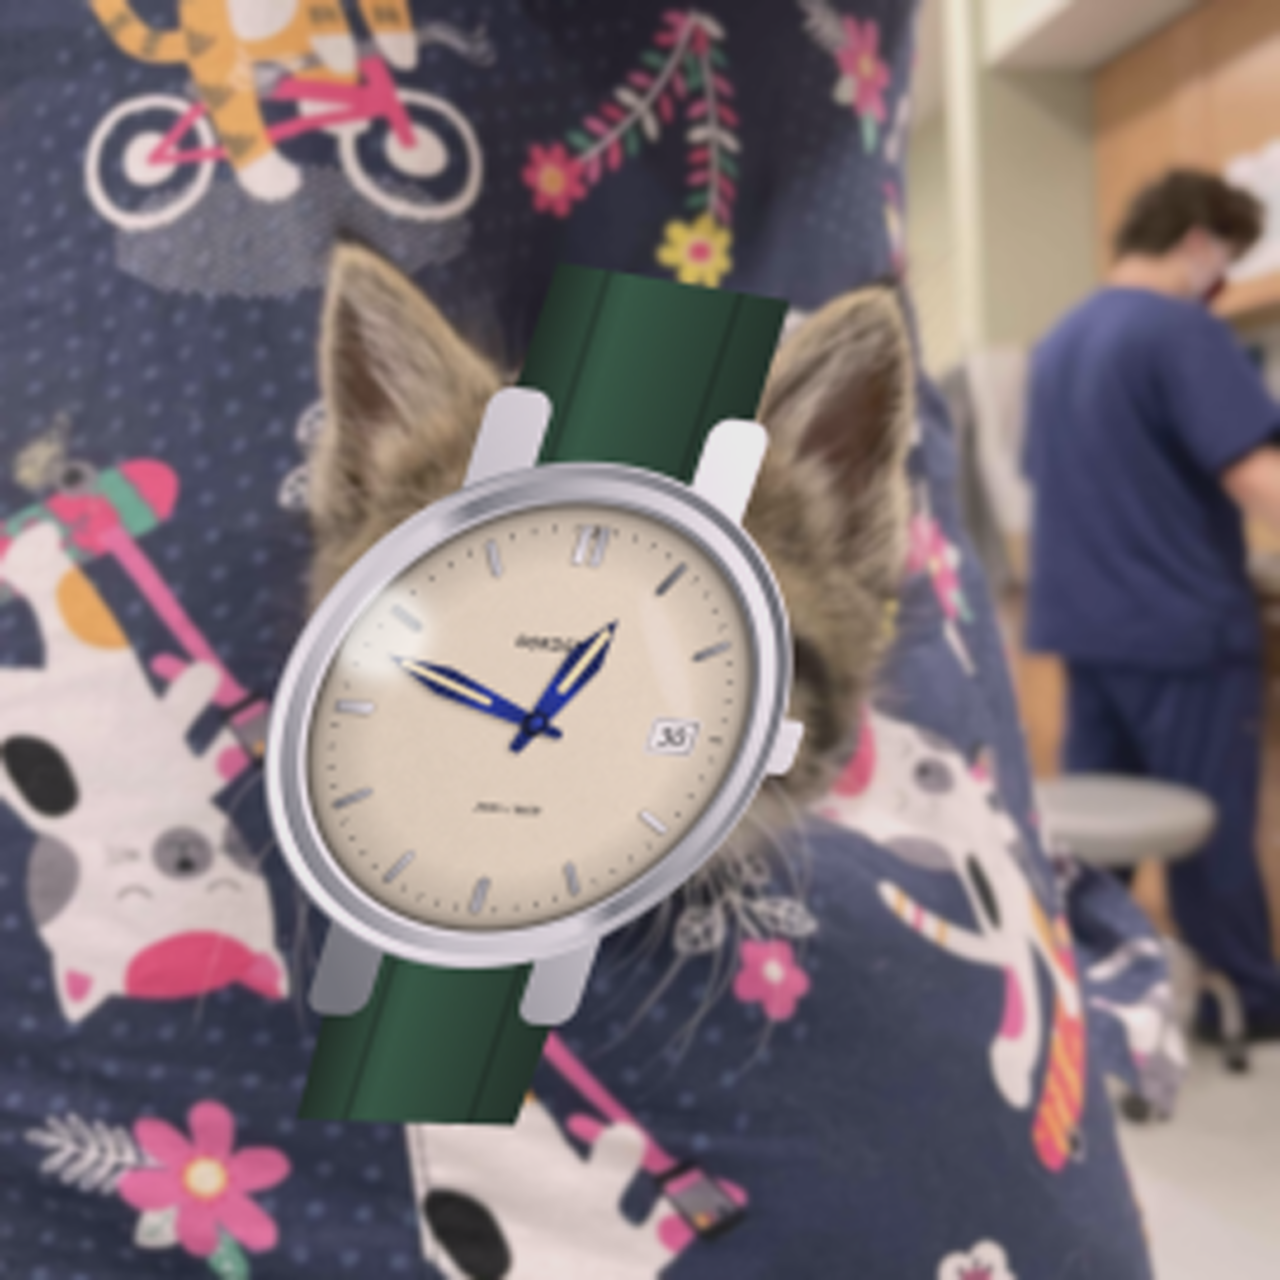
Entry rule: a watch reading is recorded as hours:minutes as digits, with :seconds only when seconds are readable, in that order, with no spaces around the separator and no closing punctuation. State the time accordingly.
12:48
